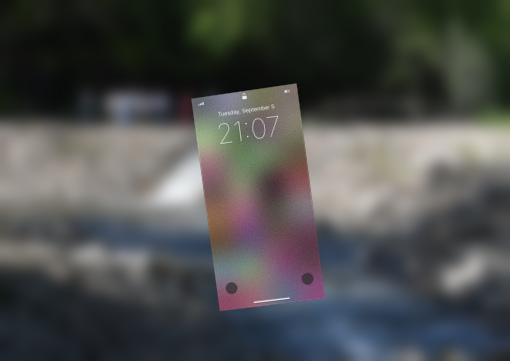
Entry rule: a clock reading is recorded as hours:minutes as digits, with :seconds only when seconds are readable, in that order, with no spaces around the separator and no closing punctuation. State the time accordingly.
21:07
